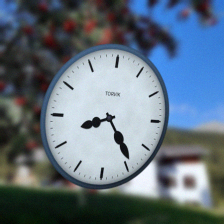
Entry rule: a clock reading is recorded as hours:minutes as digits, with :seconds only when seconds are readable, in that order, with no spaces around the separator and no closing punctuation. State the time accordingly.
8:24
